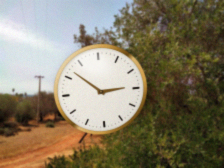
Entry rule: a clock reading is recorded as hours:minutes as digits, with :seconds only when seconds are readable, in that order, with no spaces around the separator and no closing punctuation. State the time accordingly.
2:52
